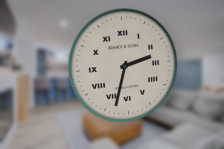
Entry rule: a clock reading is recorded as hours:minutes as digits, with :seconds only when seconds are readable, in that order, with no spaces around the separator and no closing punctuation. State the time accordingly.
2:33
